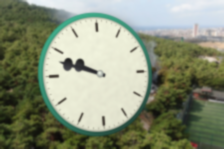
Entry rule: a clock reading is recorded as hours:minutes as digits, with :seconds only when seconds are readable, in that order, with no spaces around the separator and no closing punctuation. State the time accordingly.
9:48
